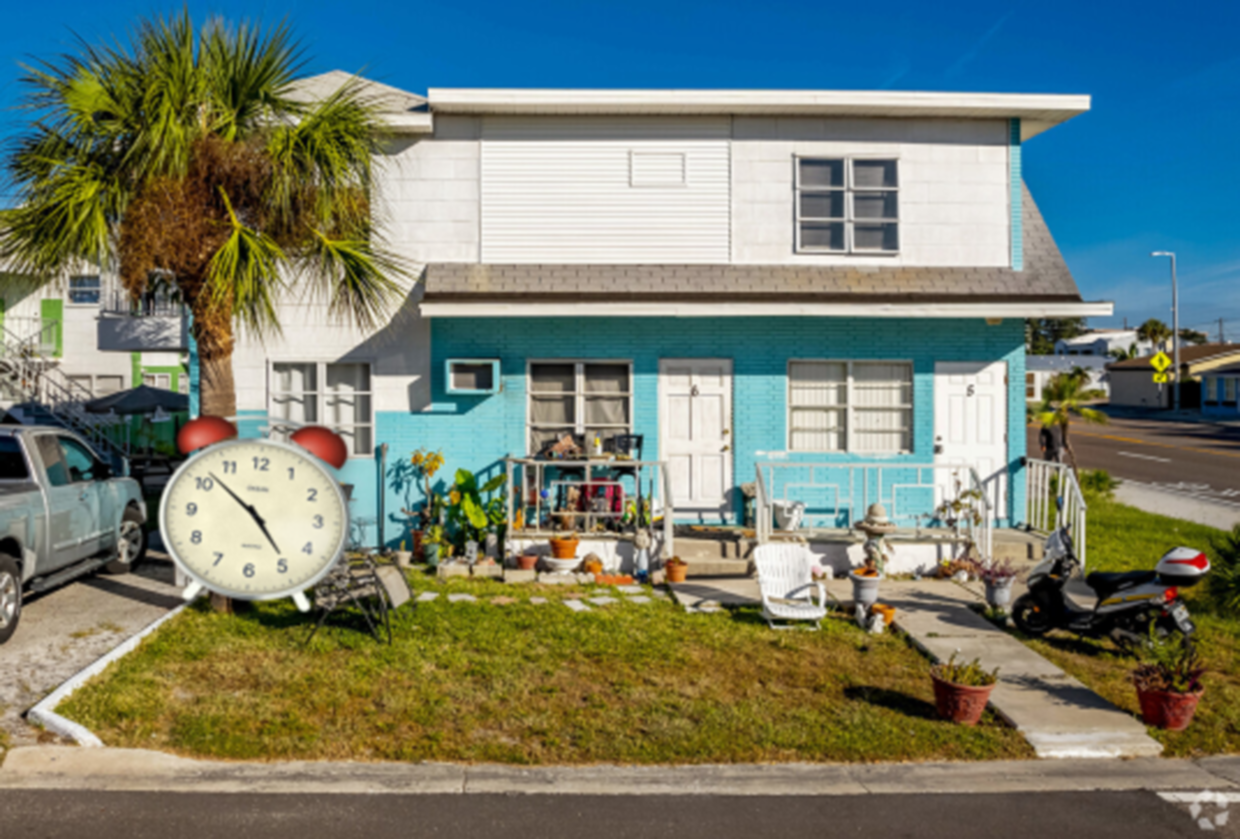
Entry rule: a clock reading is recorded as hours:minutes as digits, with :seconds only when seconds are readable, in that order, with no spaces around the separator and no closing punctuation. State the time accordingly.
4:52
